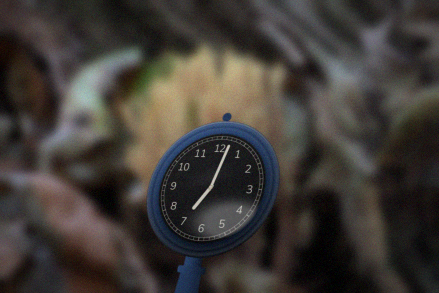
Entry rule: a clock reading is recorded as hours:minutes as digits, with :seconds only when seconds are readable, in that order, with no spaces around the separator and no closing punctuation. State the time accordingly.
7:02
